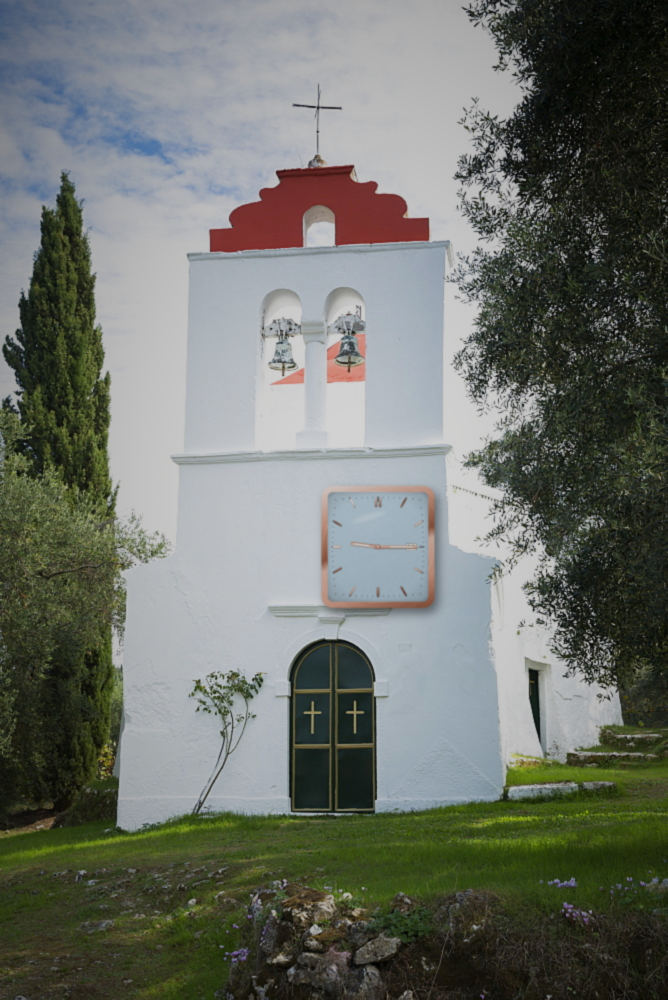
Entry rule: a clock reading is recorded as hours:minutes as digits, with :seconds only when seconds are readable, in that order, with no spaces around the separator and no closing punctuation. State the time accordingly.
9:15
